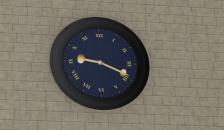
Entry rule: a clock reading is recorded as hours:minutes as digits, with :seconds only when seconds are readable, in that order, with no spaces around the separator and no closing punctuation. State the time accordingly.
9:19
